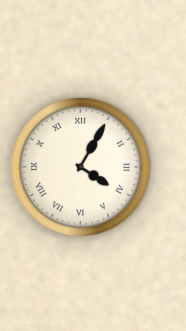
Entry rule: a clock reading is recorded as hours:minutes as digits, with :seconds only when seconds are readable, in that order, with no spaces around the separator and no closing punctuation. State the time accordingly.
4:05
